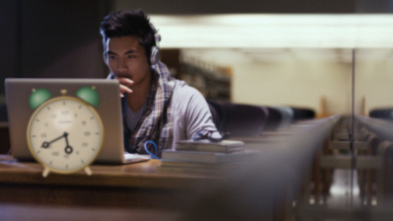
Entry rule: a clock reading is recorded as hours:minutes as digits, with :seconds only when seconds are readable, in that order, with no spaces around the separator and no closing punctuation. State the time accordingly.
5:41
